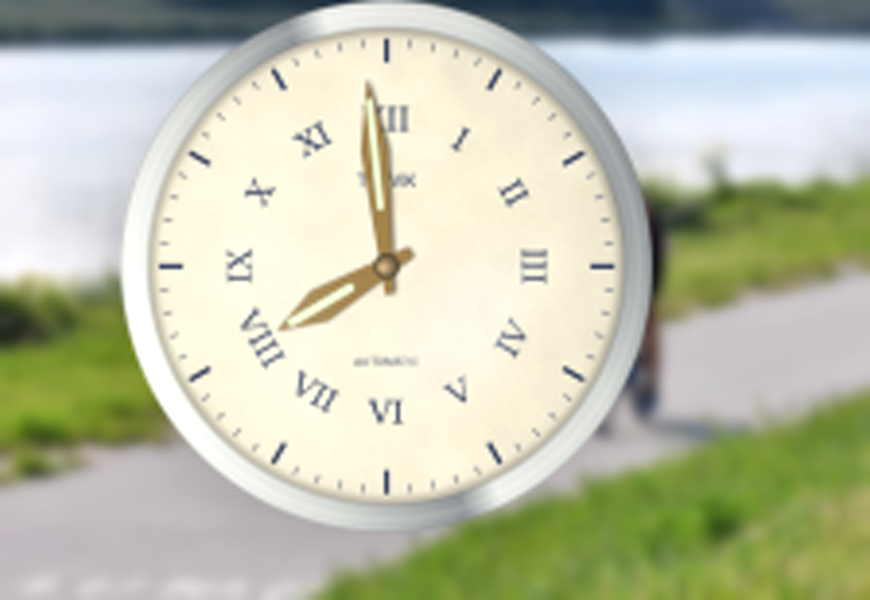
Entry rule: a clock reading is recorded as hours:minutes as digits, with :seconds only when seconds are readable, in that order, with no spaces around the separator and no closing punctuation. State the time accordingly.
7:59
